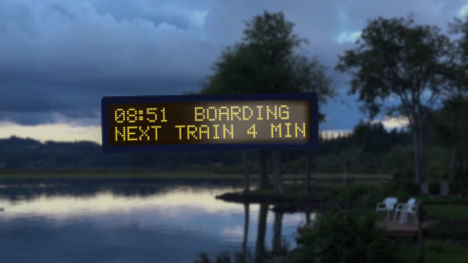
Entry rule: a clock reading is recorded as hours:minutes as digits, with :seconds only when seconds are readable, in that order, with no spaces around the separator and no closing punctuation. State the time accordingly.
8:51
